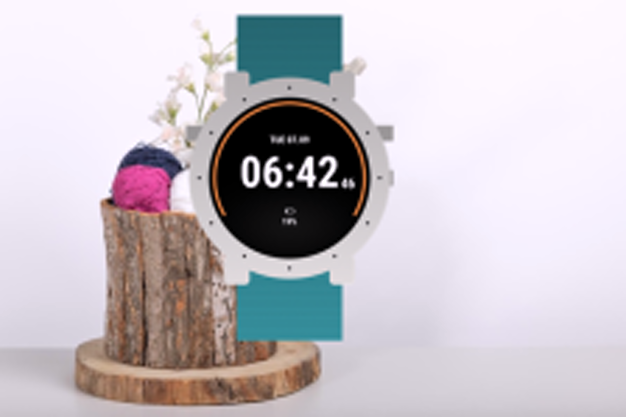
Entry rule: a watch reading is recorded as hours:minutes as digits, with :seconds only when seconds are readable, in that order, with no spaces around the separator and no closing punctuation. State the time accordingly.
6:42
